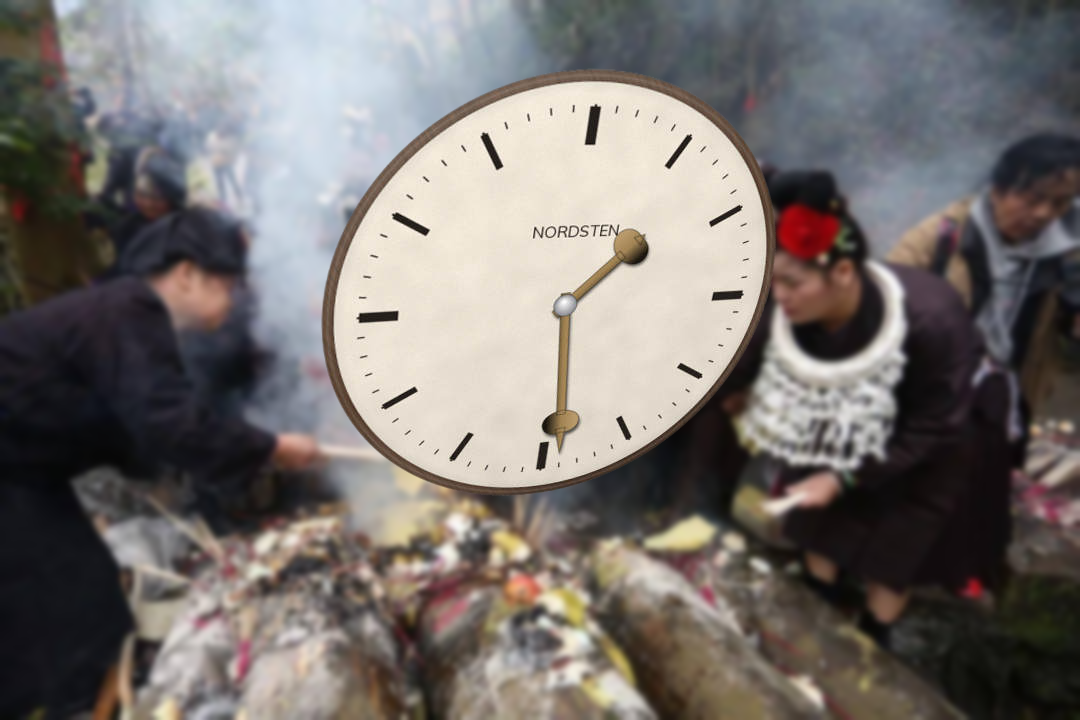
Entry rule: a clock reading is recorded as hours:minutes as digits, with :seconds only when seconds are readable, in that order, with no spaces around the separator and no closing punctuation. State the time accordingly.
1:29
